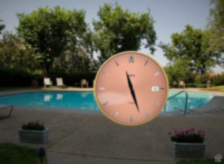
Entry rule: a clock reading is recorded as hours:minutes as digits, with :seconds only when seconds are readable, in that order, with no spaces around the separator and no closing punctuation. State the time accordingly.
11:27
